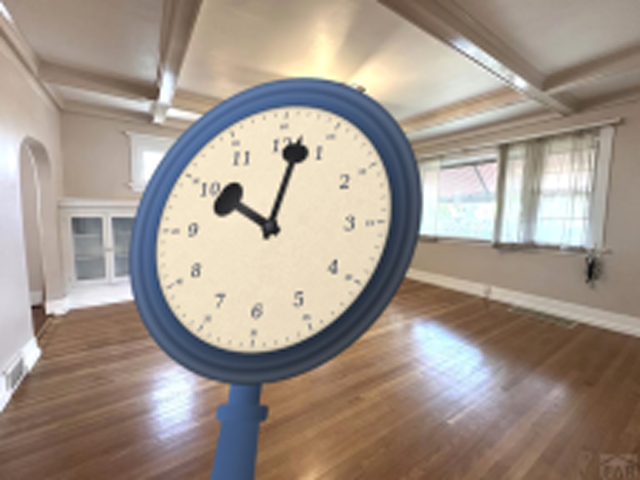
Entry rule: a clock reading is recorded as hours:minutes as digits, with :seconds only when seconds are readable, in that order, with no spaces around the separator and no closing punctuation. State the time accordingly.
10:02
